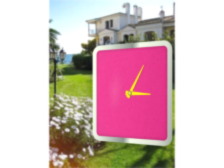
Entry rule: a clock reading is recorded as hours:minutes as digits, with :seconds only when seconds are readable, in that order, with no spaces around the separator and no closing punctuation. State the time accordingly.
3:05
